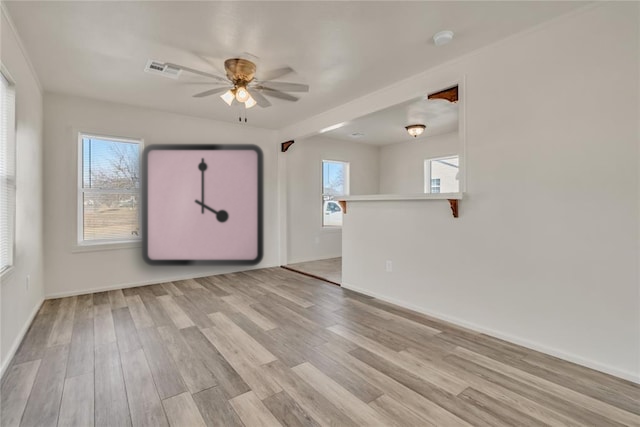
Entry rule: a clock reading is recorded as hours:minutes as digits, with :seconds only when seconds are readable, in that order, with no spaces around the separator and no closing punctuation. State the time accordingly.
4:00
